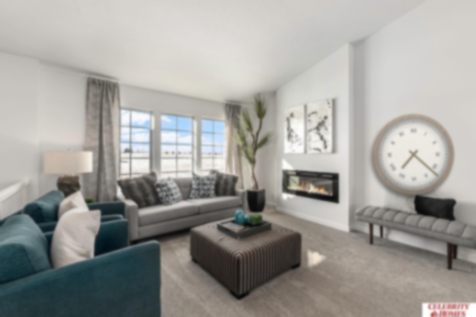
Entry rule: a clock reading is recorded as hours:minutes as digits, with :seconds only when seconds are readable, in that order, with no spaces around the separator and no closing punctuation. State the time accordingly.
7:22
